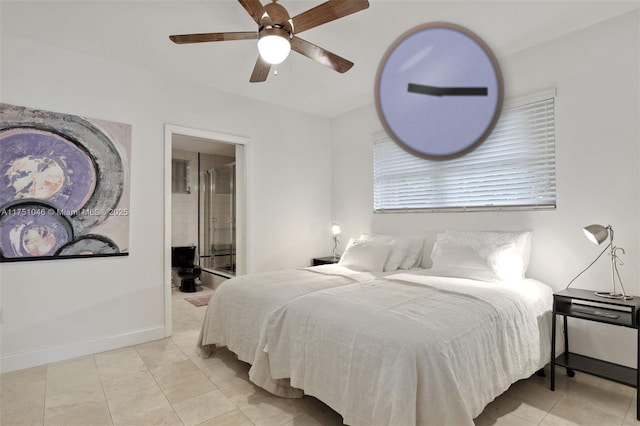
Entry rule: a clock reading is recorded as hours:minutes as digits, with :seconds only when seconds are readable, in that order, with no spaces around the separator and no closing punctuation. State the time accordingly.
9:15
